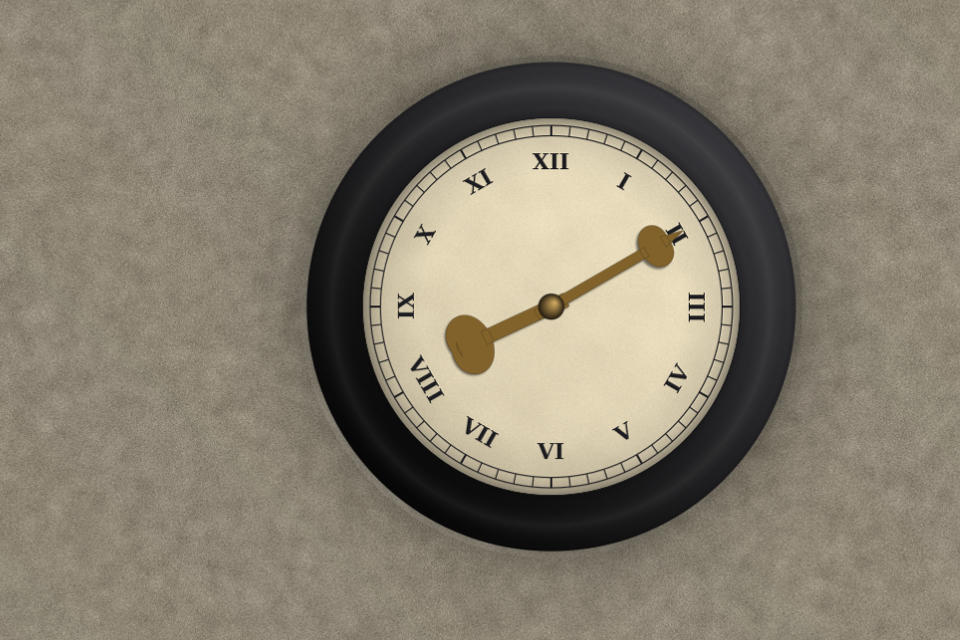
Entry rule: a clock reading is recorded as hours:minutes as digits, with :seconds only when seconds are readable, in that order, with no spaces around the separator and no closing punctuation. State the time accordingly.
8:10
